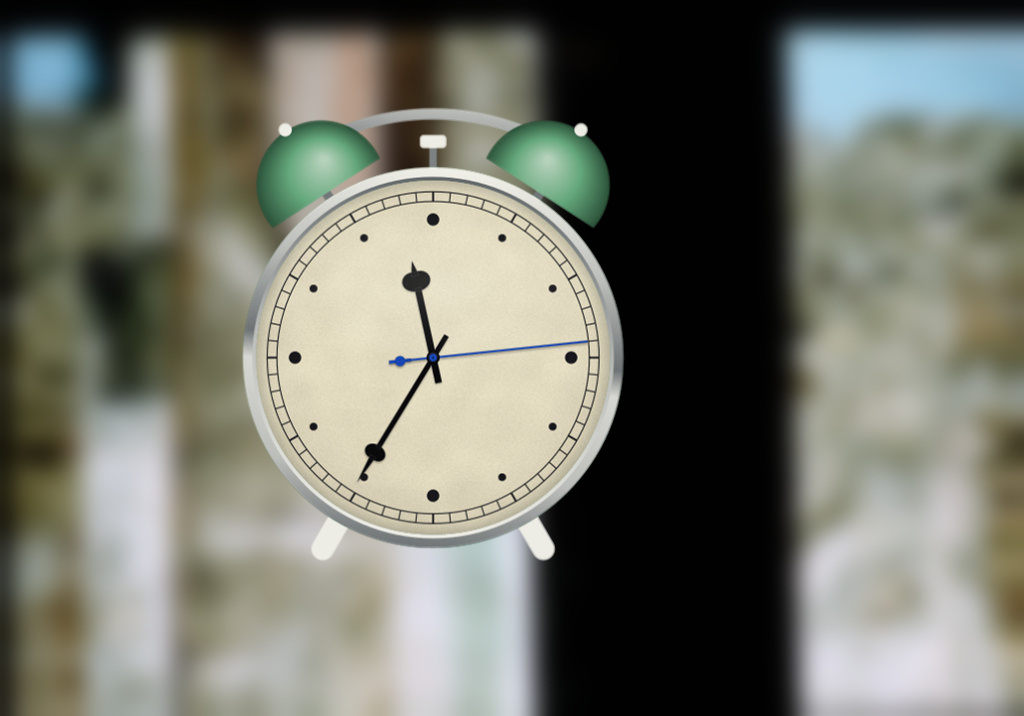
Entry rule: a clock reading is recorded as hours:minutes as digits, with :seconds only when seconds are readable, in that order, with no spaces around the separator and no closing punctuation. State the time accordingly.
11:35:14
